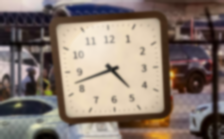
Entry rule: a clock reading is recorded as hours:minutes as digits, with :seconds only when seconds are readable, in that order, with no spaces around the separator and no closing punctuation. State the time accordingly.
4:42
